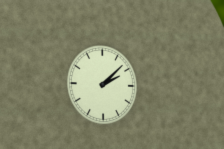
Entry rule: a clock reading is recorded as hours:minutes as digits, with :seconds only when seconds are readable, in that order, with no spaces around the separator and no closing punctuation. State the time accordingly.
2:08
